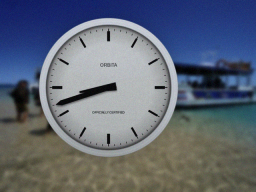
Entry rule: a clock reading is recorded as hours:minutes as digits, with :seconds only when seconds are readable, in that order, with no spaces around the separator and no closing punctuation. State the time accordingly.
8:42
